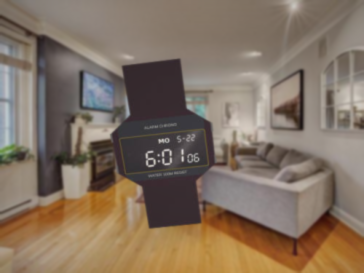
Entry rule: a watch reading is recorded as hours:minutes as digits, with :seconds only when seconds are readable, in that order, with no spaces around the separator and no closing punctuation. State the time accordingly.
6:01
